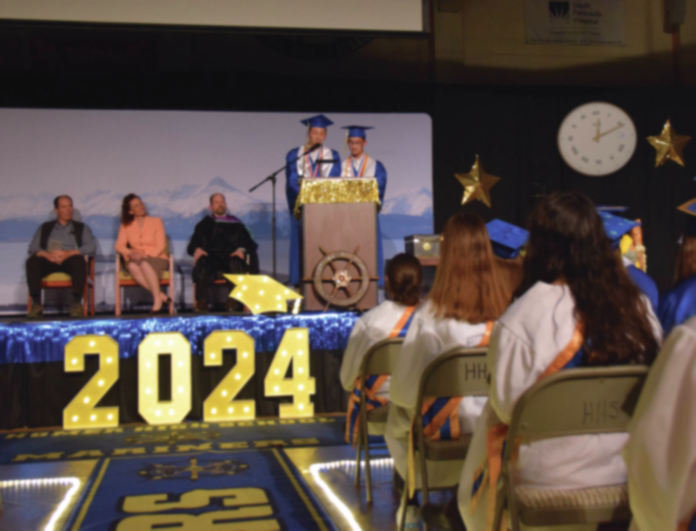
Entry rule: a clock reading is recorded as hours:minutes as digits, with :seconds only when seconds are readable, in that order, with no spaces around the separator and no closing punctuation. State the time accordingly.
12:11
